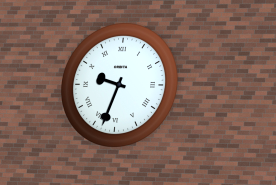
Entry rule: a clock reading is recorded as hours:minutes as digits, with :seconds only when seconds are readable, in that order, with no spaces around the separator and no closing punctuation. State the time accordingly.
9:33
